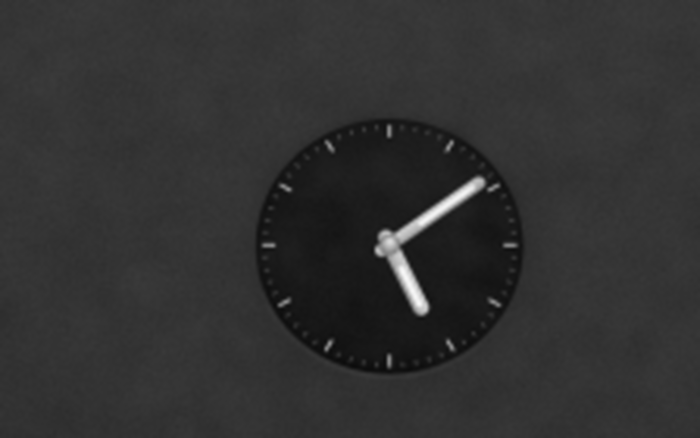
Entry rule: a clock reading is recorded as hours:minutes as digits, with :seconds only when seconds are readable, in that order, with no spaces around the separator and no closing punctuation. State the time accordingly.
5:09
